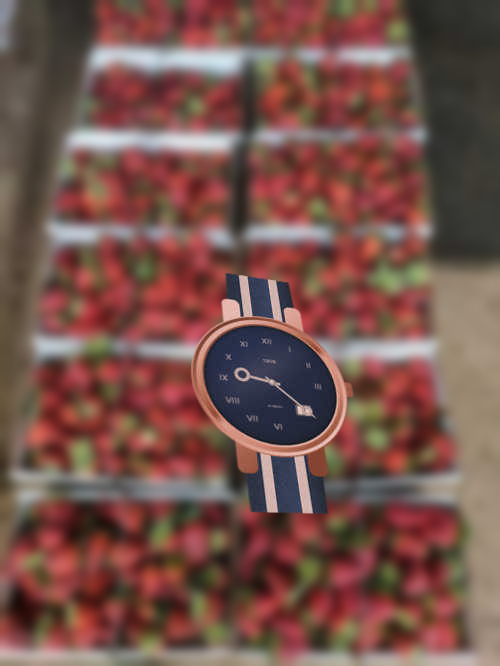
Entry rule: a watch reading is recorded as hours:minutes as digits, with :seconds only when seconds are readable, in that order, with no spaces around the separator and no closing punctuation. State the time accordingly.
9:22
